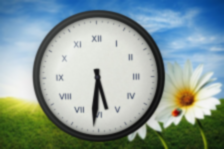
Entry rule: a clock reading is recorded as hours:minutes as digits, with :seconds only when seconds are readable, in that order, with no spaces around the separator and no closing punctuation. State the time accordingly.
5:31
